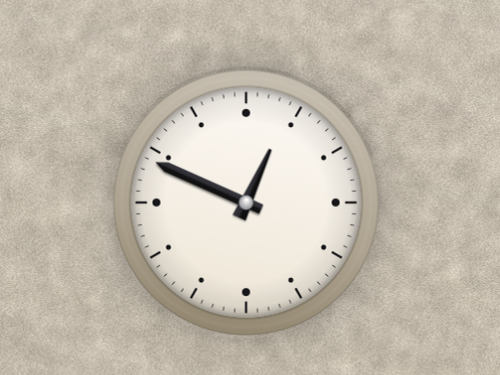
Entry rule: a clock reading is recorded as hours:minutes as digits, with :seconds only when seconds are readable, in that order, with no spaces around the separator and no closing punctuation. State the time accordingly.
12:49
